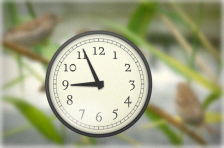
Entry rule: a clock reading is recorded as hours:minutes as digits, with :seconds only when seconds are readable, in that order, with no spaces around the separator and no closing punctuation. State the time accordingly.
8:56
